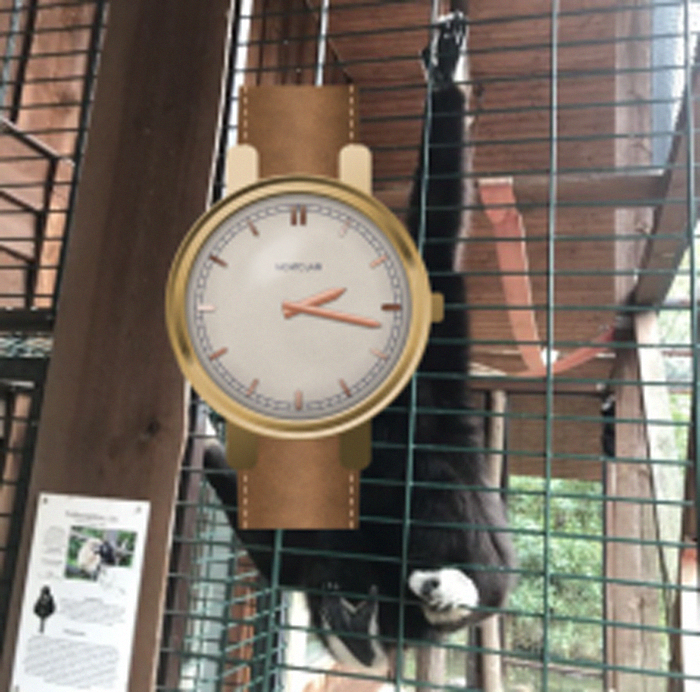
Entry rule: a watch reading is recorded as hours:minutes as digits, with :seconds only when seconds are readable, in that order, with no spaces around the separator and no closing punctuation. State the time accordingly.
2:17
